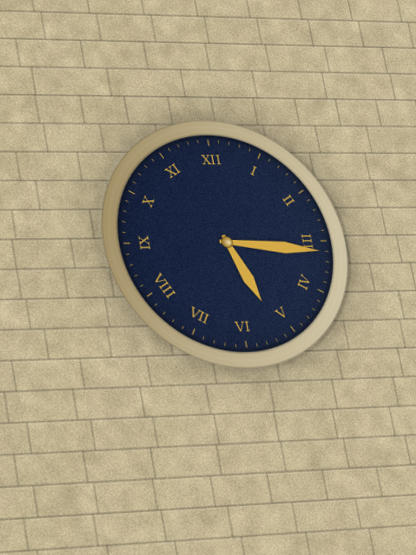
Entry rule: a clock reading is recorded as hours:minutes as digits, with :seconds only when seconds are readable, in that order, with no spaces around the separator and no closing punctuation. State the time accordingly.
5:16
